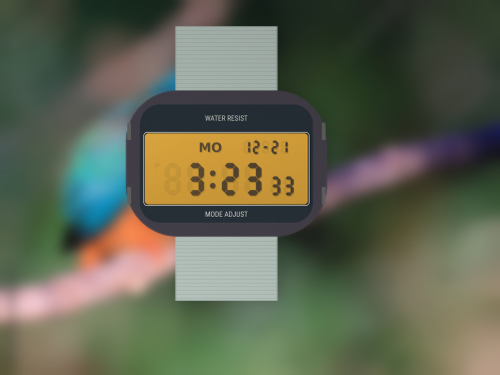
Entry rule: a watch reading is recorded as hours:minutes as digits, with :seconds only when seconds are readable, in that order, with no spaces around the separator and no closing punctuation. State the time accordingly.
3:23:33
